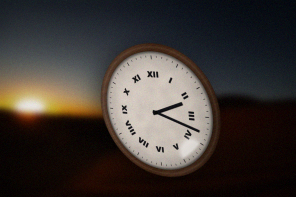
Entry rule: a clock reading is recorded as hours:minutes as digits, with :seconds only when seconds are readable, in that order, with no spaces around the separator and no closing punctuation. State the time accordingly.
2:18
